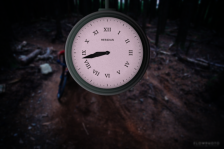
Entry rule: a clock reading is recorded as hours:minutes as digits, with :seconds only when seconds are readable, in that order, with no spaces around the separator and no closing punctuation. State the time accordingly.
8:43
